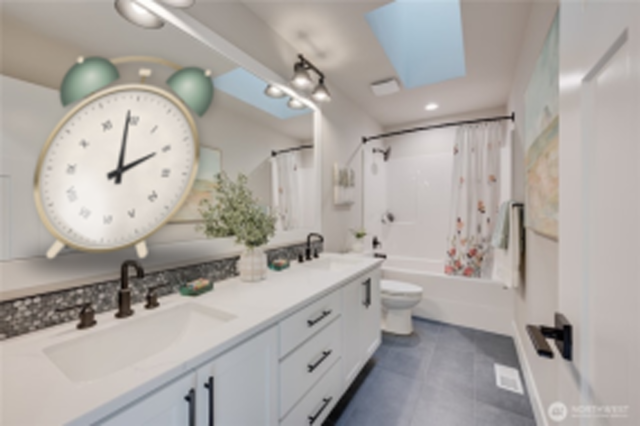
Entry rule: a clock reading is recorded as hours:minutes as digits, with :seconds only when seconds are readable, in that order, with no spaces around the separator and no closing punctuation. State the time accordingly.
1:59
